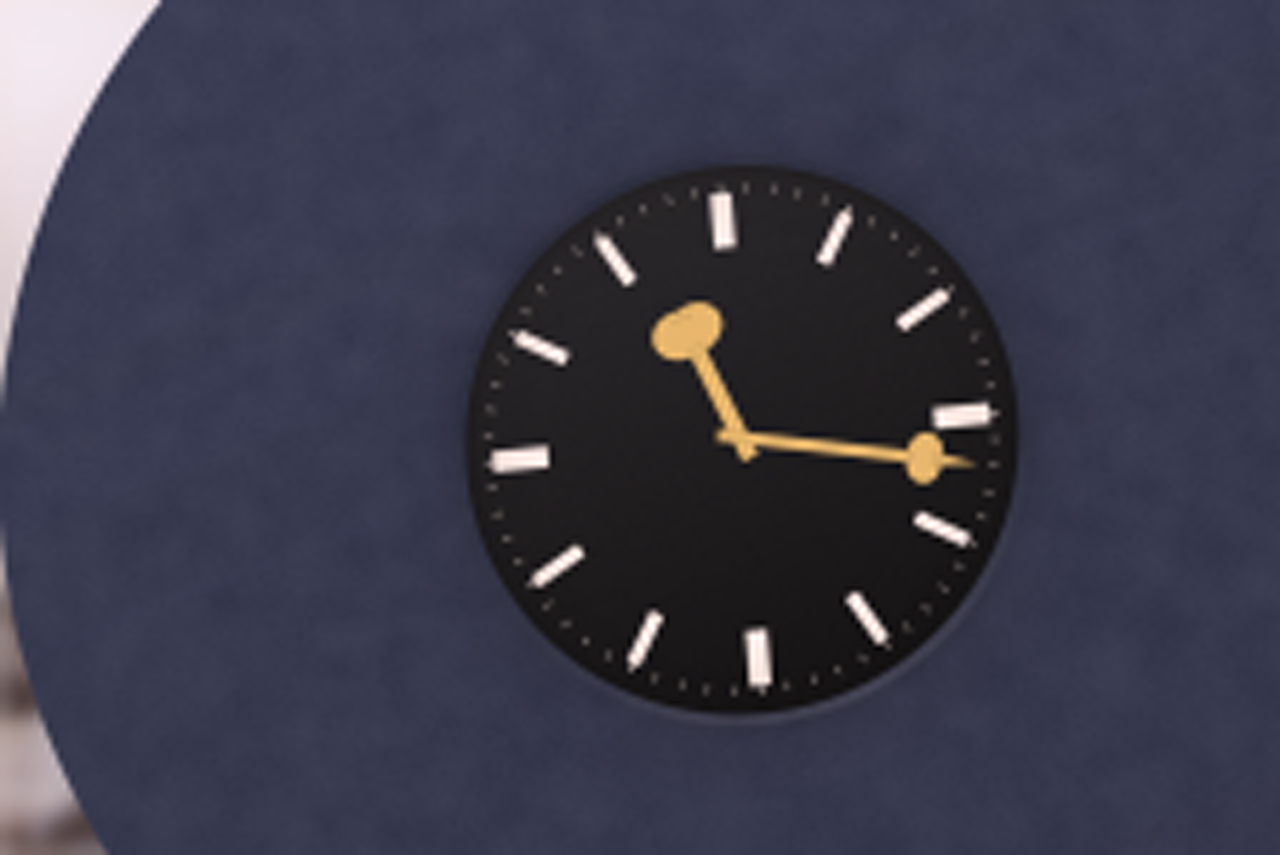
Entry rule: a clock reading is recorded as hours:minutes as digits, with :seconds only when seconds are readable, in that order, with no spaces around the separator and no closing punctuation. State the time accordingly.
11:17
